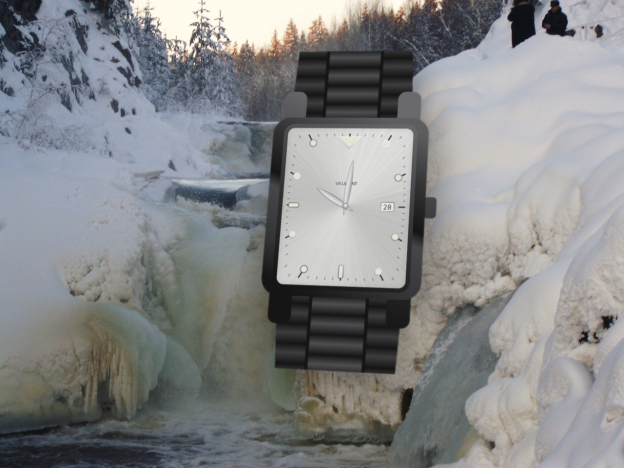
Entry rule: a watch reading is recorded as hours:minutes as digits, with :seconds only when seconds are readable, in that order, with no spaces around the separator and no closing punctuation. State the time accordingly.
10:01
